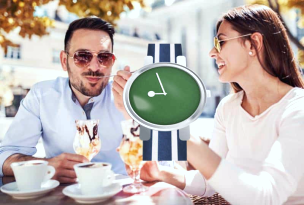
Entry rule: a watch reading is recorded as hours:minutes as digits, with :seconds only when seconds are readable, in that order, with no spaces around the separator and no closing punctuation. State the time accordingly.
8:57
